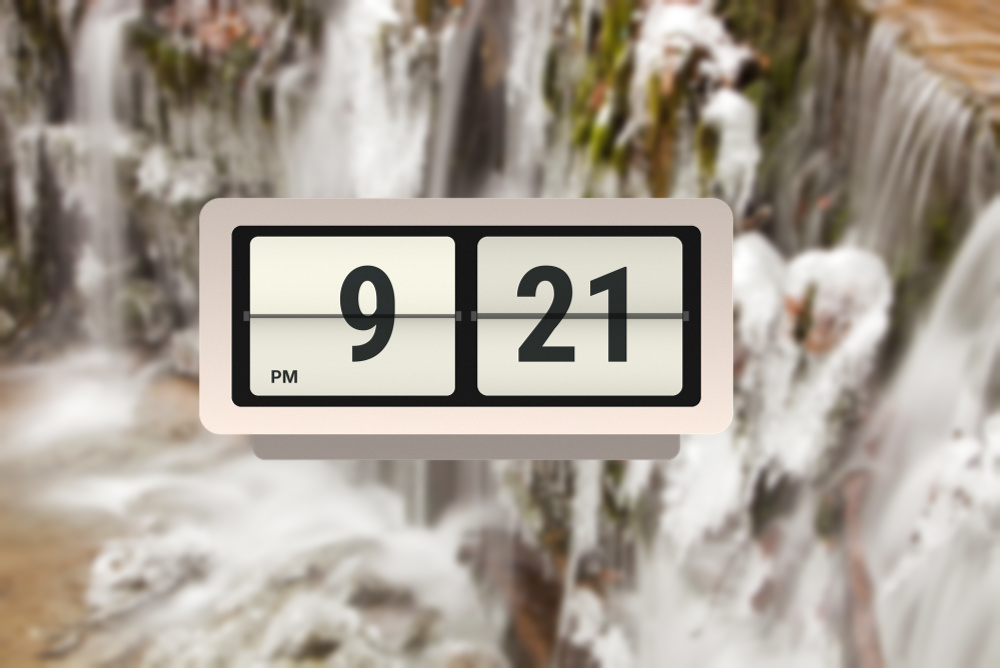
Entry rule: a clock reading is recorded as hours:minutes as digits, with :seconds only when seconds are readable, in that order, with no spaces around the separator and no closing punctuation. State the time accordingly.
9:21
